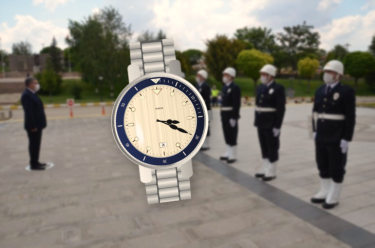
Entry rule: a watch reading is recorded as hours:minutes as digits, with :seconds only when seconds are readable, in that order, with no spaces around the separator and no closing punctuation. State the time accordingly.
3:20
